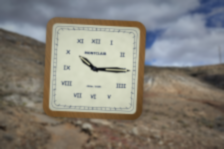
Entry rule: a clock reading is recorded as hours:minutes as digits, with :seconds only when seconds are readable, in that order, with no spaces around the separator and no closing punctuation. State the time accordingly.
10:15
